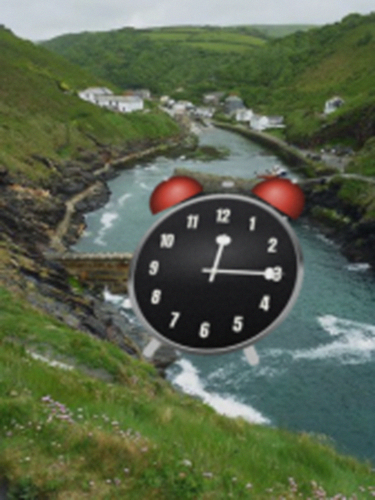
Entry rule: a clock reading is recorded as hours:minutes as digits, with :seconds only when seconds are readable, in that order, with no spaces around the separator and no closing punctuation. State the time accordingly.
12:15
